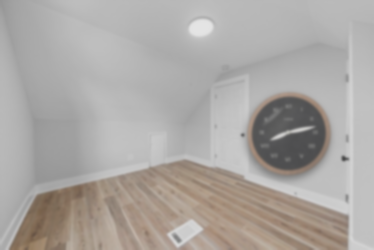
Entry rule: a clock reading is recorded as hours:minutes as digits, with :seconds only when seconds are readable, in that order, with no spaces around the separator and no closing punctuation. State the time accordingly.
8:13
